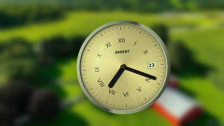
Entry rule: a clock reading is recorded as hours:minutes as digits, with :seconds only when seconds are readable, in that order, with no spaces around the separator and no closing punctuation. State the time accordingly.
7:19
